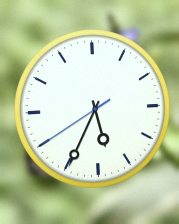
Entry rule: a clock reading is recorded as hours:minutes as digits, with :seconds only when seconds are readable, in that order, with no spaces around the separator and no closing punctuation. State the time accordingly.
5:34:40
